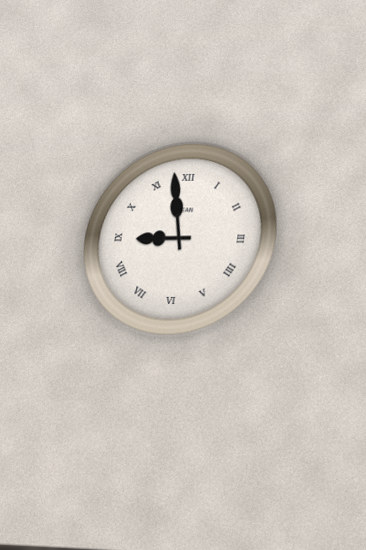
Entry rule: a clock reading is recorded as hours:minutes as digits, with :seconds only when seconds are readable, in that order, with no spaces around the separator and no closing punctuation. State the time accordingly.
8:58
